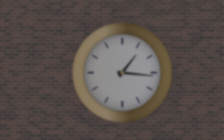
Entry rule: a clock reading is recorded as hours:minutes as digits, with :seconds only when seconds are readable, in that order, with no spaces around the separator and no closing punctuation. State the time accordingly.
1:16
